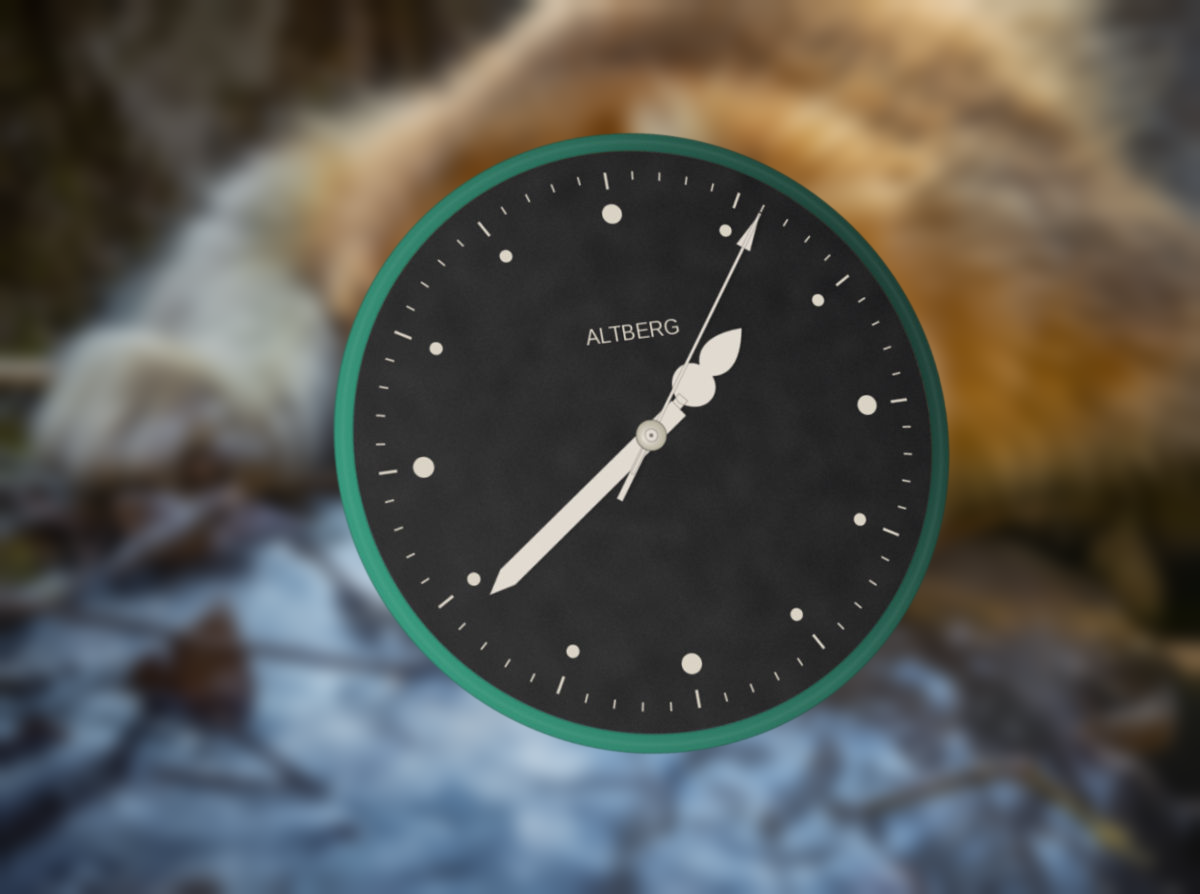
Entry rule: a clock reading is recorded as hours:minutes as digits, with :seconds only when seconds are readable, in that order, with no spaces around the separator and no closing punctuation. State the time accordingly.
1:39:06
